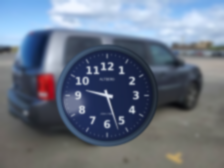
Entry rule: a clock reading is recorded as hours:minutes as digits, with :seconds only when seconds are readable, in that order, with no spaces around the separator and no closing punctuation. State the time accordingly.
9:27
